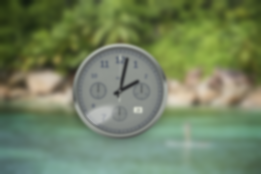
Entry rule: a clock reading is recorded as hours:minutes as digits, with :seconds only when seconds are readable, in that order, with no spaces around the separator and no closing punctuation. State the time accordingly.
2:02
